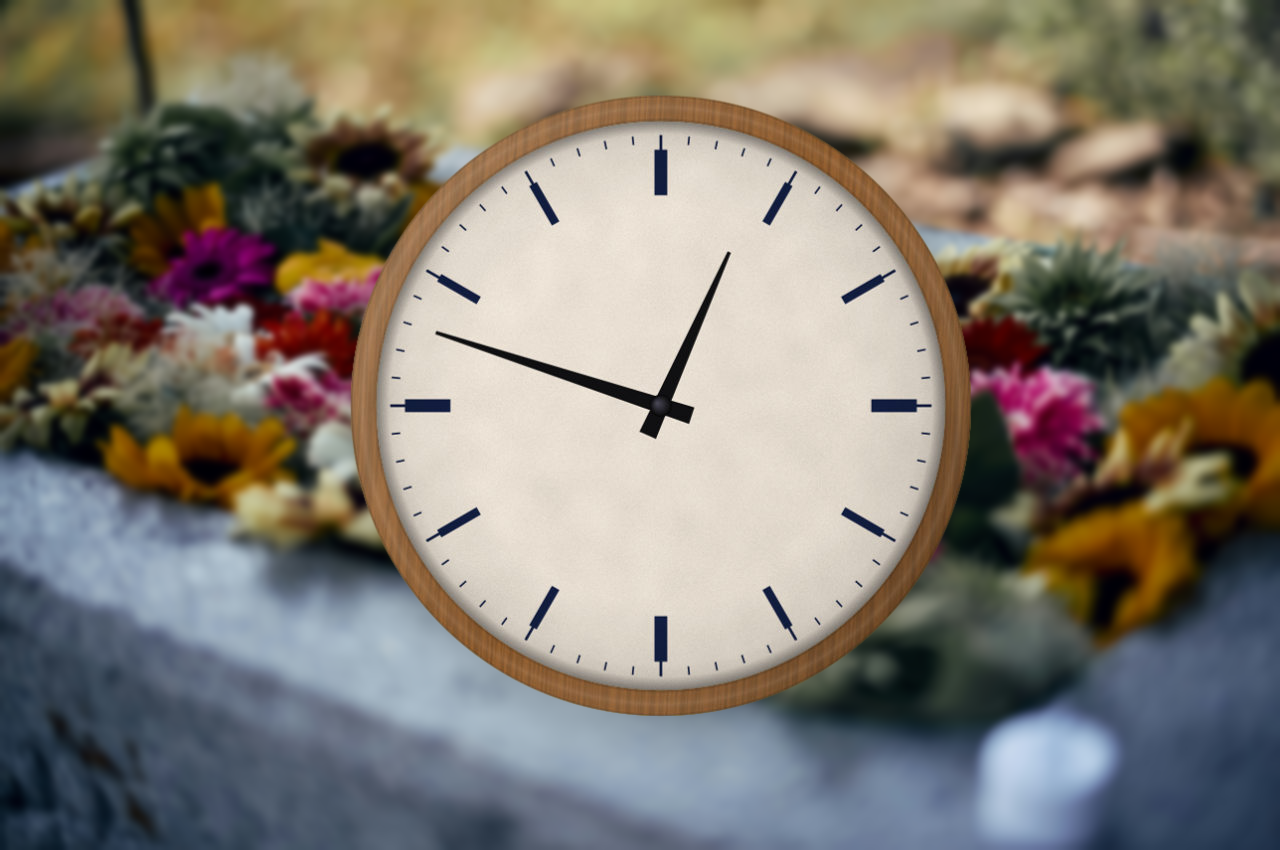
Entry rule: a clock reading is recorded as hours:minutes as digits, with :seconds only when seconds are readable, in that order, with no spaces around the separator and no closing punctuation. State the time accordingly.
12:48
